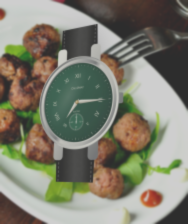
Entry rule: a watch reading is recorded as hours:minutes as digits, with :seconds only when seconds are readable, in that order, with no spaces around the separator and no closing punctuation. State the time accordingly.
7:15
